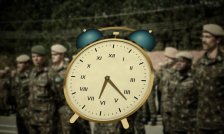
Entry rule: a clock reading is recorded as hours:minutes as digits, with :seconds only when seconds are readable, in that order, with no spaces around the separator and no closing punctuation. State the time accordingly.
6:22
